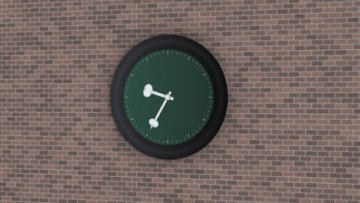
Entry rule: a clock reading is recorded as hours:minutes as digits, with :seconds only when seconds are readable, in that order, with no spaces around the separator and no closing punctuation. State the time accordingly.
9:35
